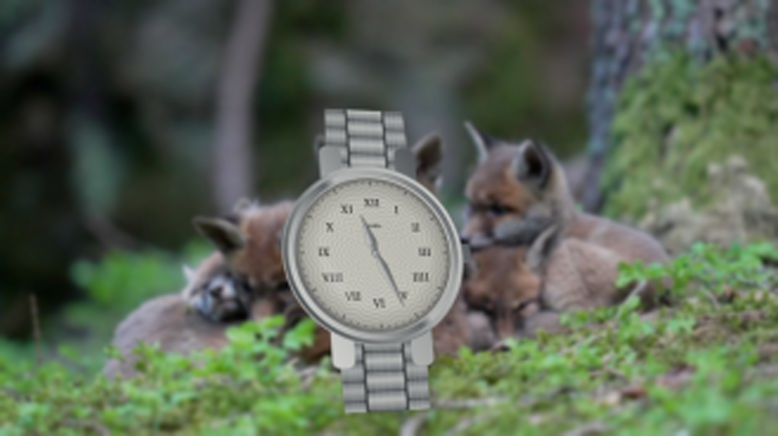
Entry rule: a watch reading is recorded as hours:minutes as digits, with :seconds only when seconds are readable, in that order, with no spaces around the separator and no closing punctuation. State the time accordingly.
11:26
